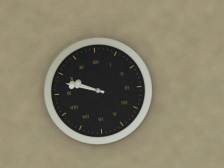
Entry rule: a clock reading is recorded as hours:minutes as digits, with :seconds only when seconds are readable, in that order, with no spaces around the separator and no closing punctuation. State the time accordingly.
9:48
